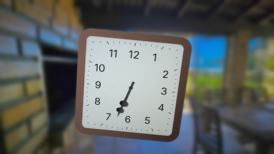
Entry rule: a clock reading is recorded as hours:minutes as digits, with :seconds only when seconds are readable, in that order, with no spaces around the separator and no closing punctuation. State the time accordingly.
6:33
